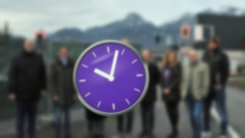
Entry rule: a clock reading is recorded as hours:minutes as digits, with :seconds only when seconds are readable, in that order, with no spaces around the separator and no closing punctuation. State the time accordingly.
10:03
